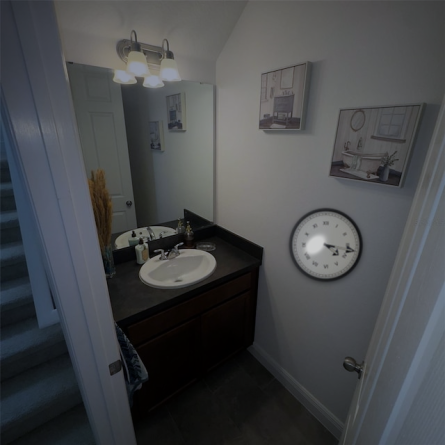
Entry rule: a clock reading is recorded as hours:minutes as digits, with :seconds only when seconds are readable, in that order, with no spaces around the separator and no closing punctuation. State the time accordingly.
4:17
